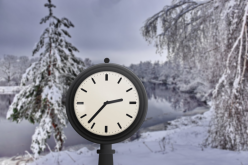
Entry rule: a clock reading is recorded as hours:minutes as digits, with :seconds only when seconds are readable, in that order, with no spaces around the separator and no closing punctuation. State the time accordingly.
2:37
